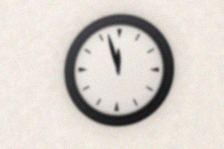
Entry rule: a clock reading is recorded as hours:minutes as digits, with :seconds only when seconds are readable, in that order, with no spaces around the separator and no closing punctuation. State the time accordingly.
11:57
